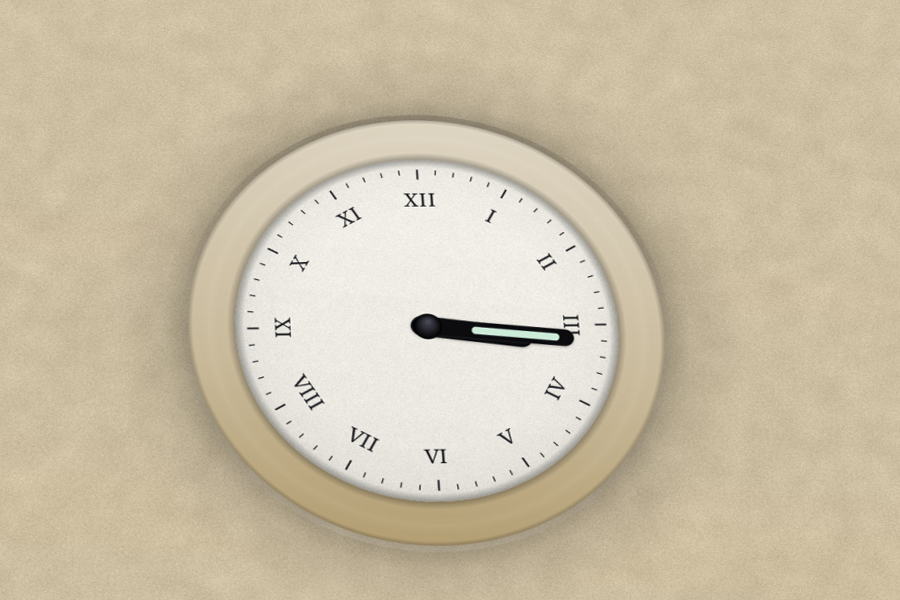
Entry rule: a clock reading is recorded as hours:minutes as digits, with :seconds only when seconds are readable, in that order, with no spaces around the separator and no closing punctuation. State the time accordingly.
3:16
